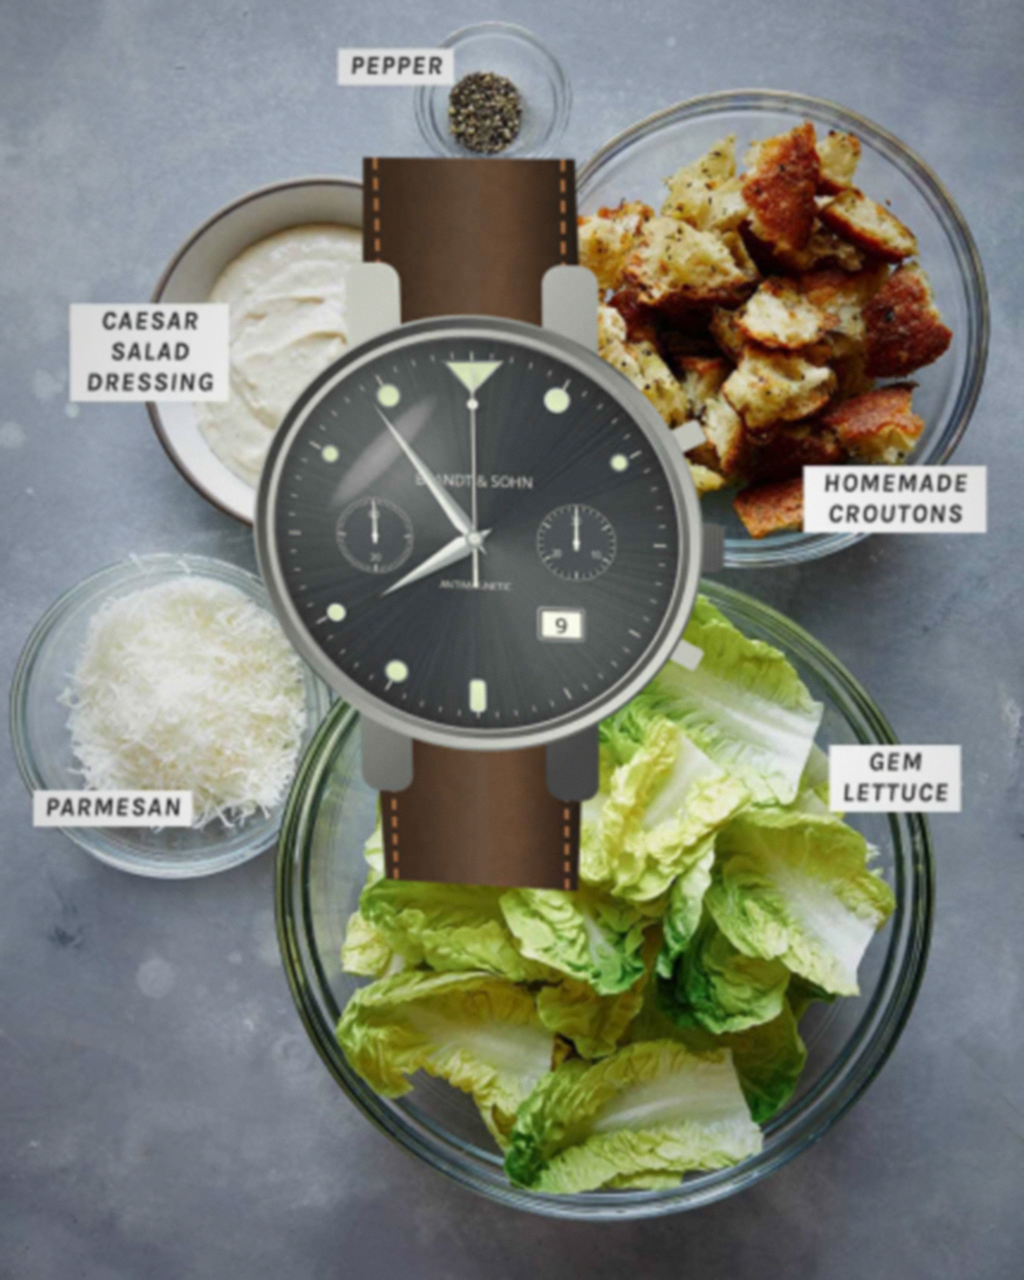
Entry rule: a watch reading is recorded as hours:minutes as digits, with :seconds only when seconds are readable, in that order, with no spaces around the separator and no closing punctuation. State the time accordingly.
7:54
